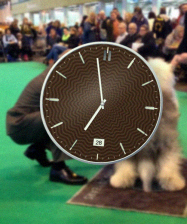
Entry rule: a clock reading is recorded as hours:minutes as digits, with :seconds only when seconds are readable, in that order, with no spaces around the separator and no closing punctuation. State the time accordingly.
6:58
